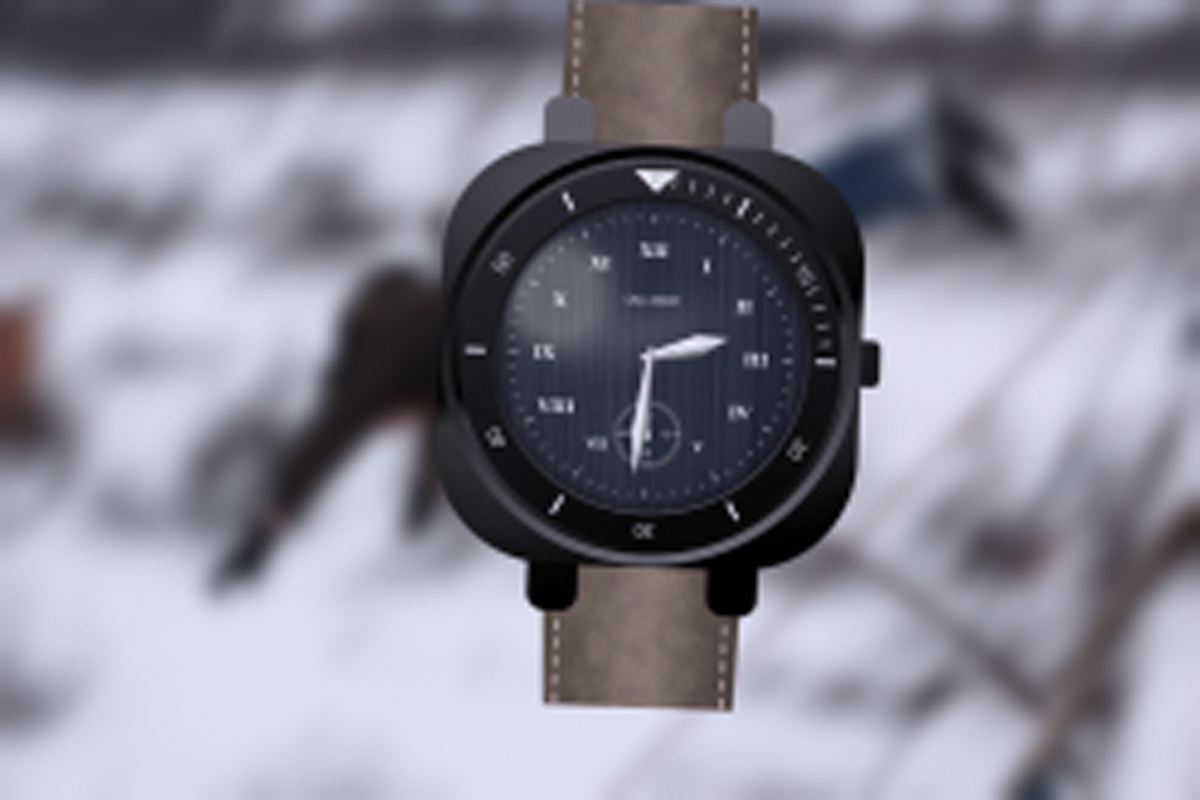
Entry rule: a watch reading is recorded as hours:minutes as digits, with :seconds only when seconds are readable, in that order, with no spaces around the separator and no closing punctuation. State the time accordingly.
2:31
